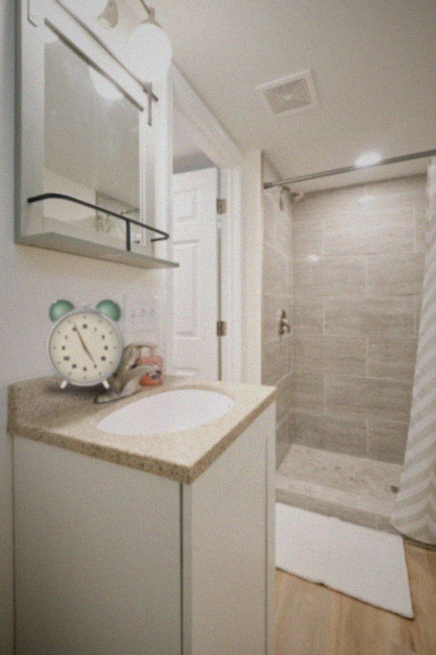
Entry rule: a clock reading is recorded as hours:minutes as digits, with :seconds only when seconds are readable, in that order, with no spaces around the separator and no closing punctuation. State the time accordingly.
4:56
